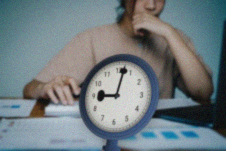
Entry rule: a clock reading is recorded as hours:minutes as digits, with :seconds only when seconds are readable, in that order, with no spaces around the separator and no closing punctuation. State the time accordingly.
9:02
